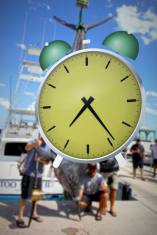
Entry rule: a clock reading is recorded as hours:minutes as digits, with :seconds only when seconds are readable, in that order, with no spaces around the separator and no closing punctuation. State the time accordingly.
7:24
